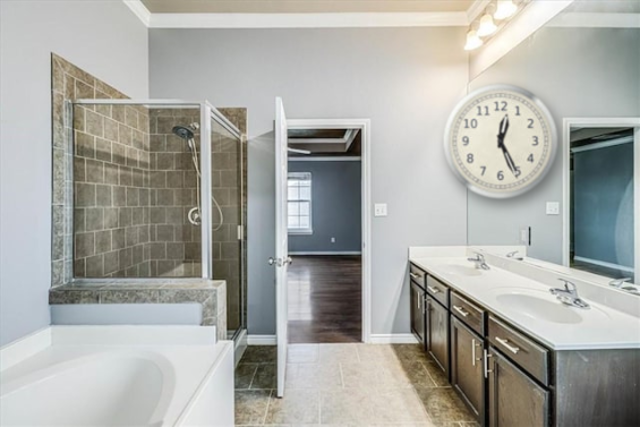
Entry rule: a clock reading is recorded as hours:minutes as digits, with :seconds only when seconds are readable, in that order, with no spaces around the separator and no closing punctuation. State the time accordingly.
12:26
